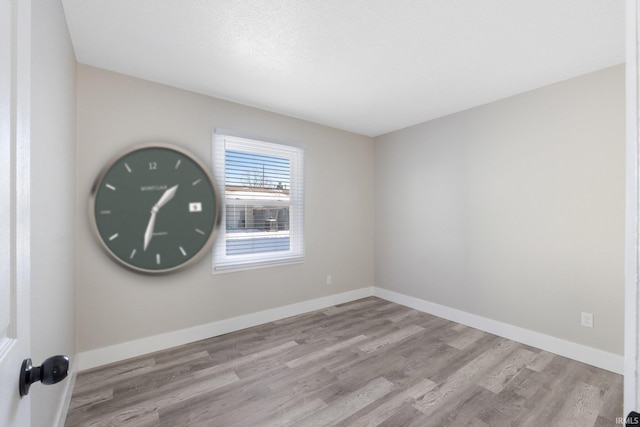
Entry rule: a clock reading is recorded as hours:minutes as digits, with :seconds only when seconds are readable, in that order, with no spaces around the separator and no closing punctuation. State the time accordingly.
1:33
